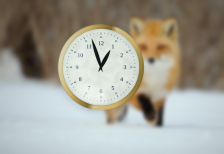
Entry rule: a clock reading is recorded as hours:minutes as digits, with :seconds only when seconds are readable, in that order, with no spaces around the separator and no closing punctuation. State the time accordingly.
12:57
